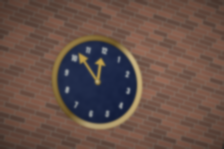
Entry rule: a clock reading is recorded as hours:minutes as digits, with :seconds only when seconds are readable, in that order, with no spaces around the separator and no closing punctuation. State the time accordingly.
11:52
